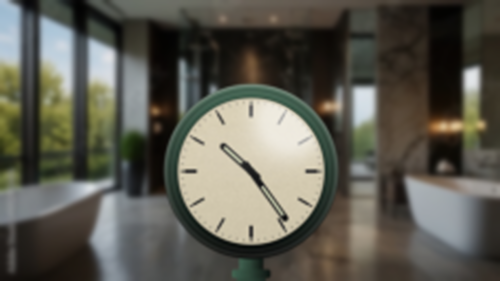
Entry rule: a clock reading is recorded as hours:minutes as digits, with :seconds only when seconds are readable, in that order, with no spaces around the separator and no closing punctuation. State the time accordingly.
10:24
